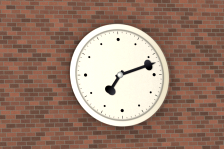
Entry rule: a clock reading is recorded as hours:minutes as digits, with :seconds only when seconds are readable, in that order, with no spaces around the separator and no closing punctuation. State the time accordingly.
7:12
